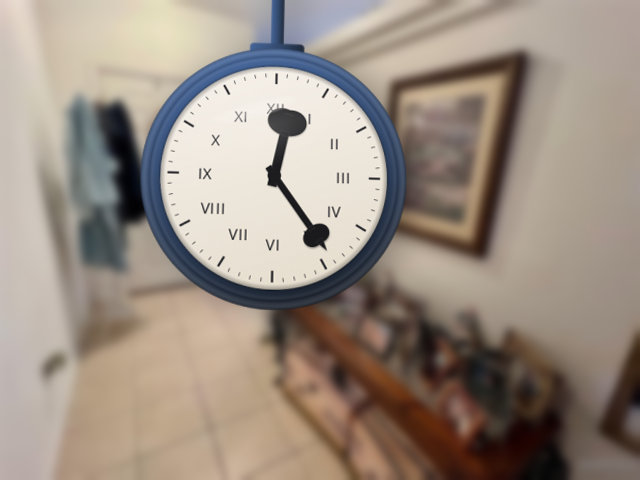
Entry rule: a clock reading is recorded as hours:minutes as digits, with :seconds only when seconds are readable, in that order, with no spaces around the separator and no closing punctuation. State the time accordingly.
12:24
